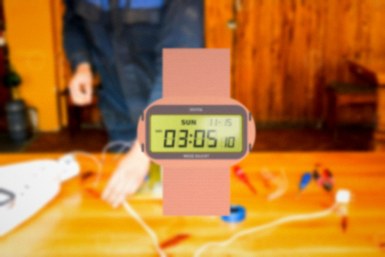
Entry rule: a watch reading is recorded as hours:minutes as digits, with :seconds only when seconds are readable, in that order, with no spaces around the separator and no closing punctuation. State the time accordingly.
3:05:10
